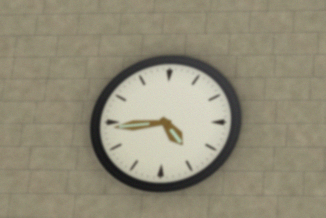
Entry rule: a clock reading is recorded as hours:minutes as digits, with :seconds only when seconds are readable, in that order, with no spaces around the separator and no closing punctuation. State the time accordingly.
4:44
